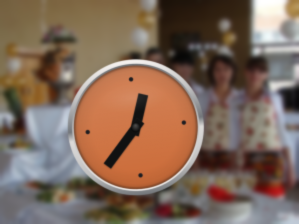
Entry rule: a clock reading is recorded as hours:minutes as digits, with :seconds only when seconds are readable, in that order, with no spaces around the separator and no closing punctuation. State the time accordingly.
12:37
